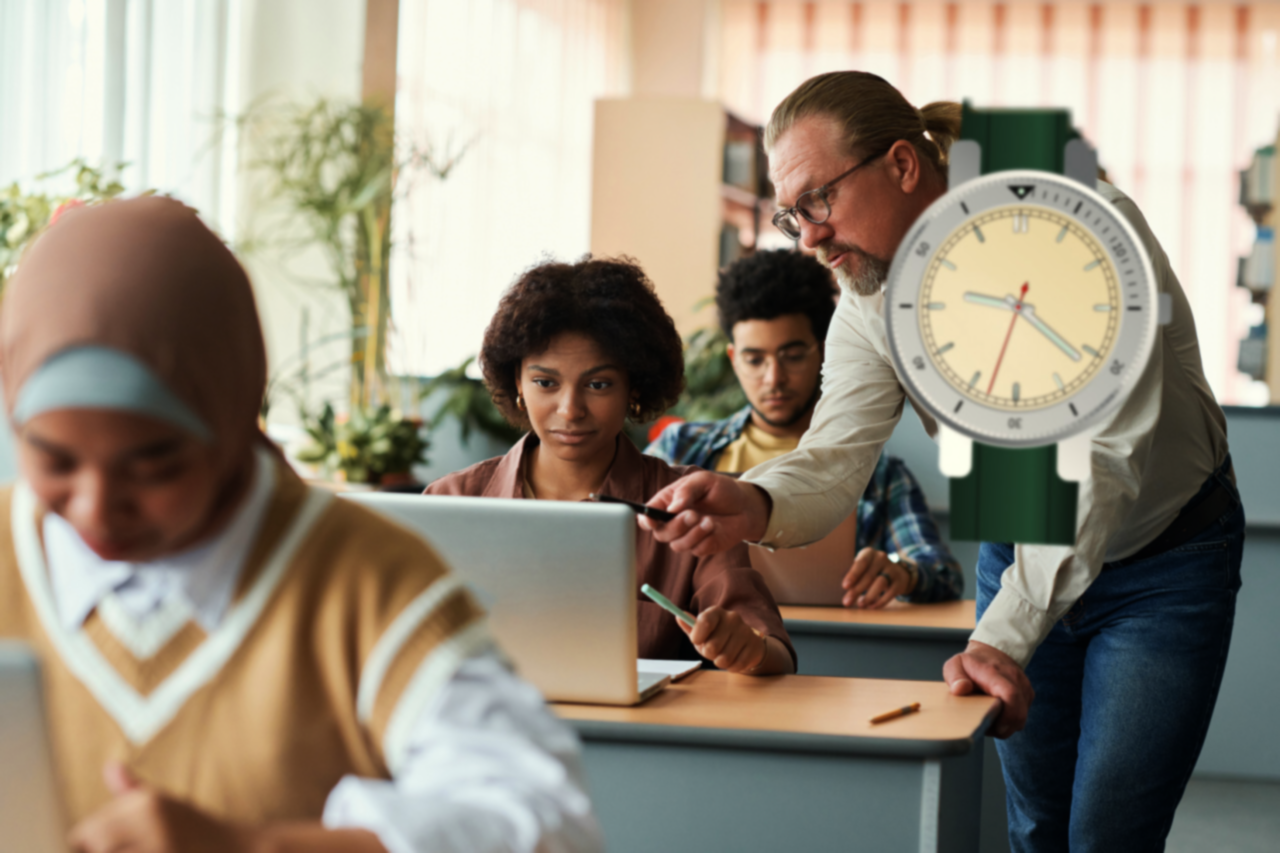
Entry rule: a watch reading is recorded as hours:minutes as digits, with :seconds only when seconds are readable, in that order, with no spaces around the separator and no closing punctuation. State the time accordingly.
9:21:33
